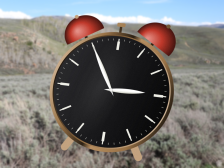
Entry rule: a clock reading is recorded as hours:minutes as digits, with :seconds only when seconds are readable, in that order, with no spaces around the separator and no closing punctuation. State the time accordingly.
2:55
